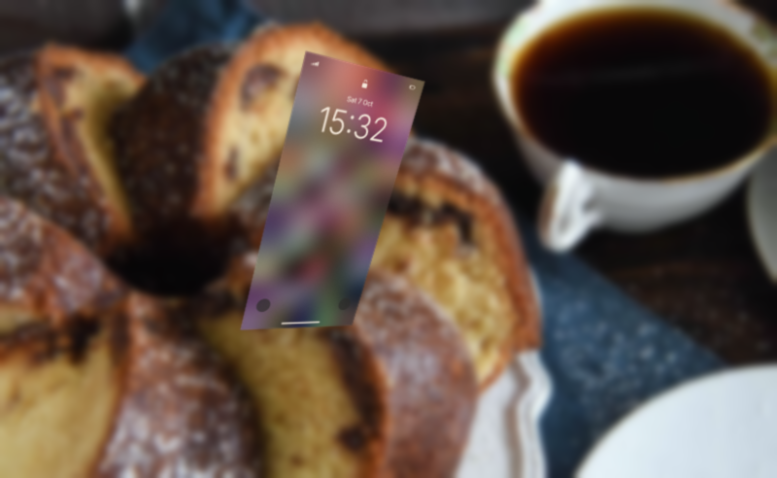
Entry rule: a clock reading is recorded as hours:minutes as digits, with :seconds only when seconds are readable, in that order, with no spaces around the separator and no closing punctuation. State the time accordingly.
15:32
